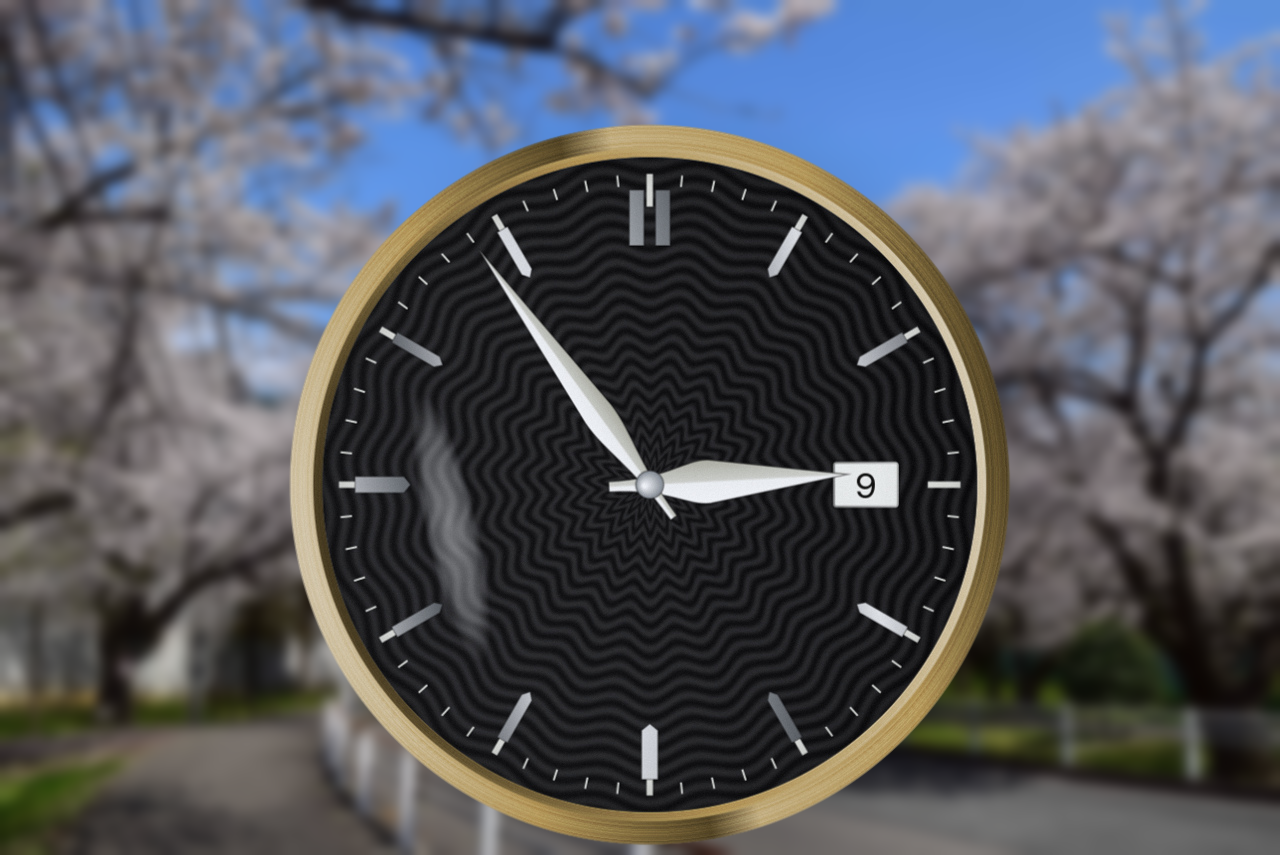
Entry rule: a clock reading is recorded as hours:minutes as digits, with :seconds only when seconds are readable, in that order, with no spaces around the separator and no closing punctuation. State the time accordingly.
2:54
